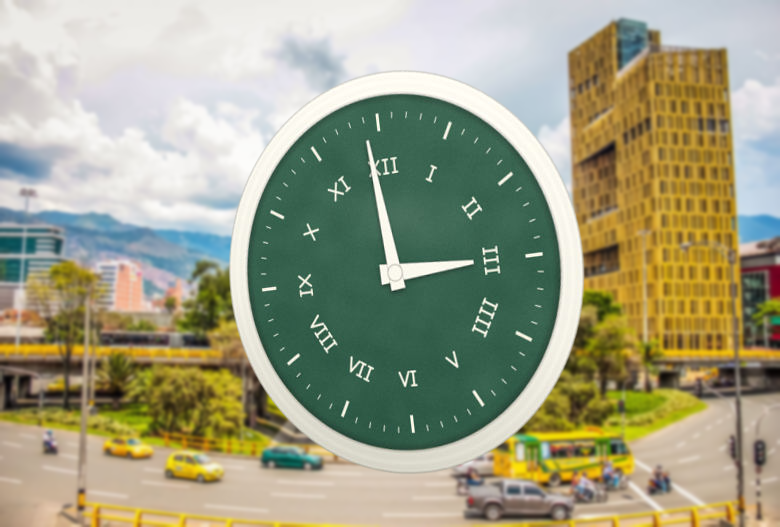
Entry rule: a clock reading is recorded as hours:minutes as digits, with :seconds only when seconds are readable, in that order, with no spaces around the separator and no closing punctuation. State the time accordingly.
2:59
